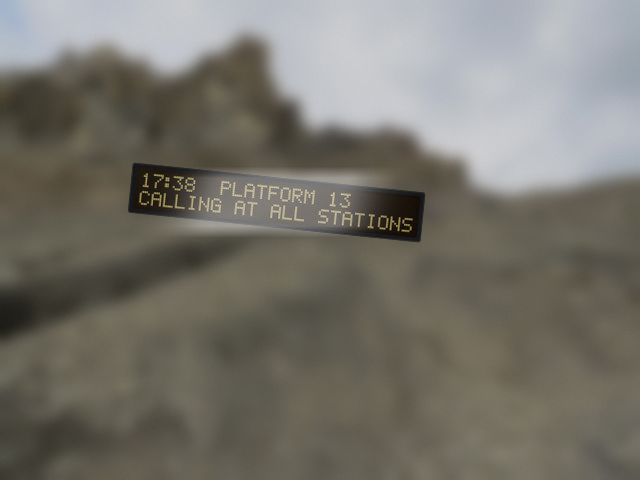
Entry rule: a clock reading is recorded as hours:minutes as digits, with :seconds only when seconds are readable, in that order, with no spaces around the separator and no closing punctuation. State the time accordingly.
17:38
